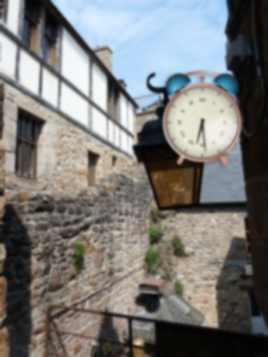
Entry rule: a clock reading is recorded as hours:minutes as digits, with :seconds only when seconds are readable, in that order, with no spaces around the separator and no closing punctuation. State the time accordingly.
6:29
